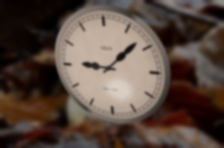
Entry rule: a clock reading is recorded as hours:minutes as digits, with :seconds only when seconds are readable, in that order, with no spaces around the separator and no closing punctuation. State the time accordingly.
9:08
